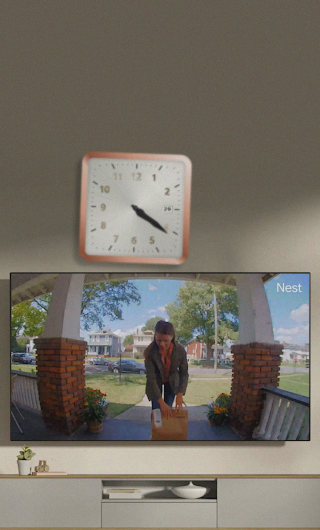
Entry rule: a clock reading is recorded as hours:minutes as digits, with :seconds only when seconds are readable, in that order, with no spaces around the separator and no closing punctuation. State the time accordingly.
4:21
